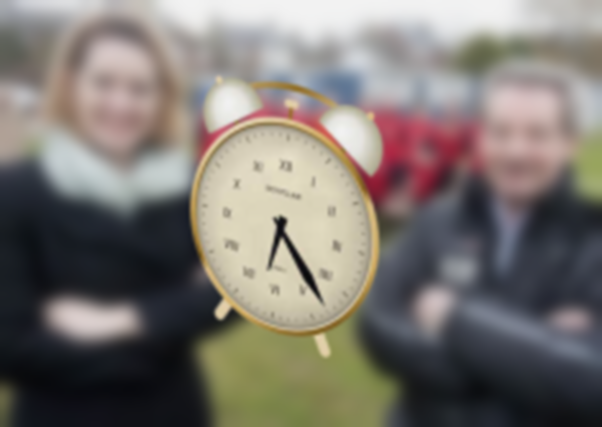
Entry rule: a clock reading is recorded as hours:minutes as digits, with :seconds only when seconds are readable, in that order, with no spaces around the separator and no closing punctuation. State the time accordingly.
6:23
